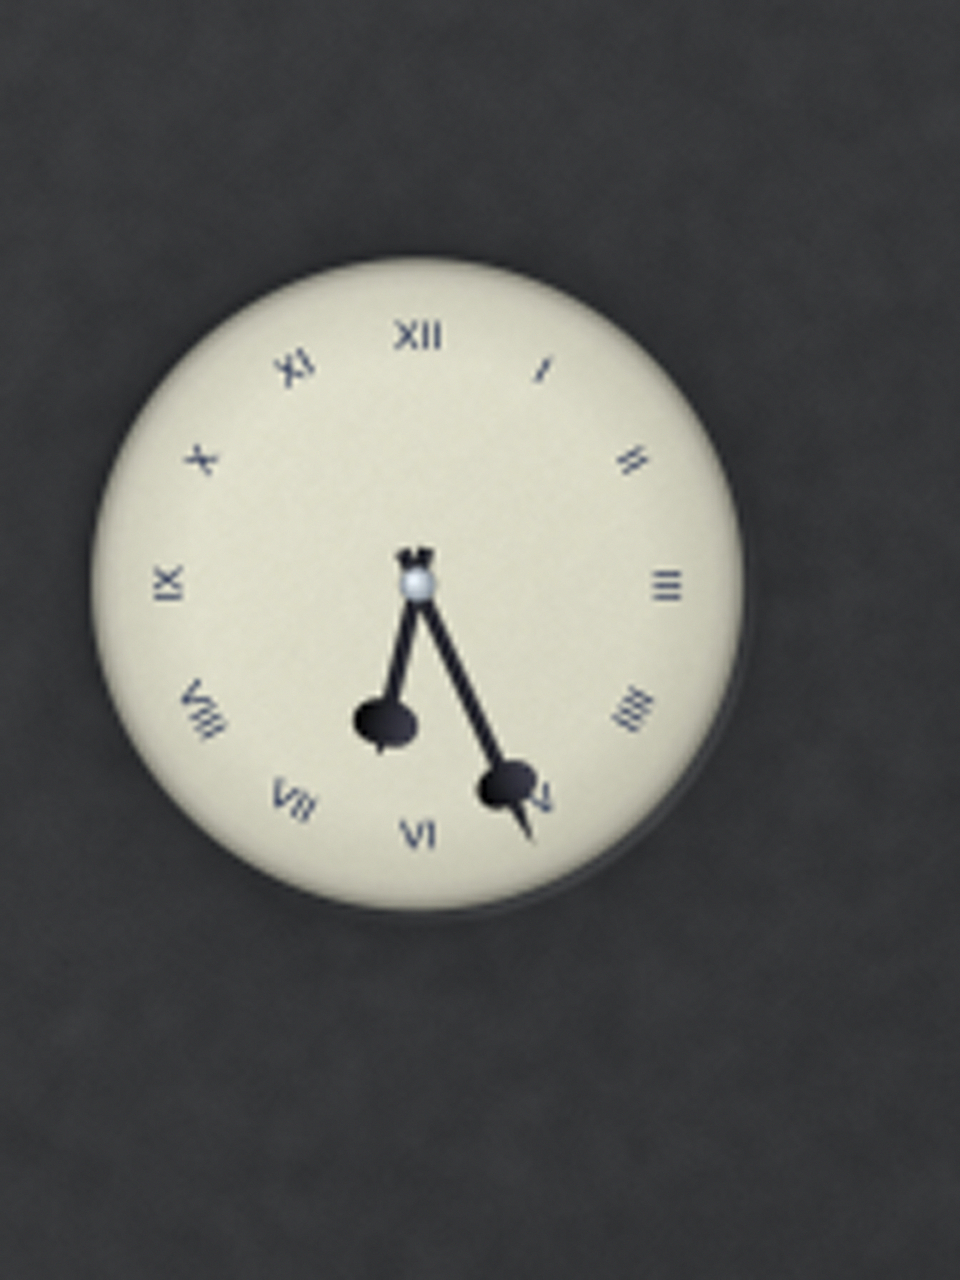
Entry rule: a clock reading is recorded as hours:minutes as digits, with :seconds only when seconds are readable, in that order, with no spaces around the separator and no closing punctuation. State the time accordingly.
6:26
